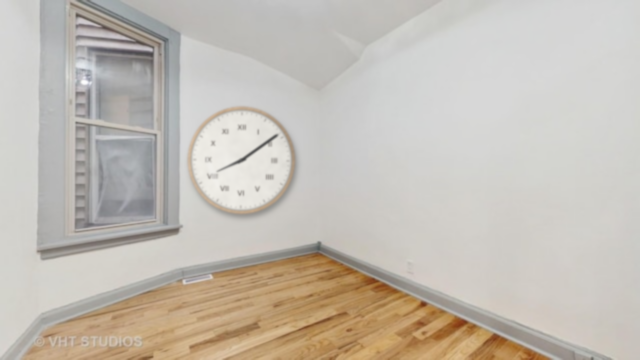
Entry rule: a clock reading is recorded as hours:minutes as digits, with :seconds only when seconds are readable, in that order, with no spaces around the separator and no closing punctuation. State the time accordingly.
8:09
